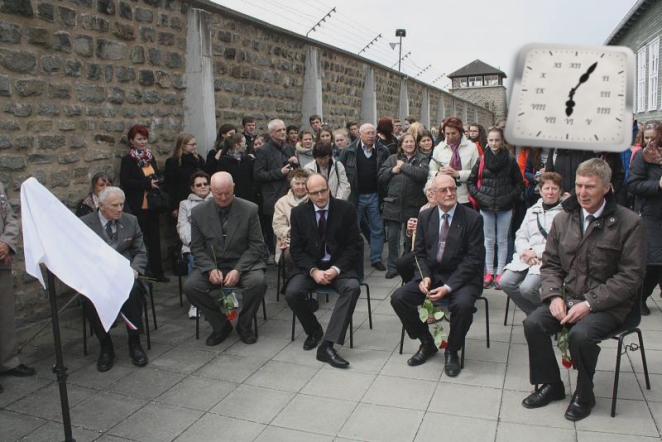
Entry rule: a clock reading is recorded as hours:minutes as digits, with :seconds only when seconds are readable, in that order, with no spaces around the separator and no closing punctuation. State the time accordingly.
6:05
